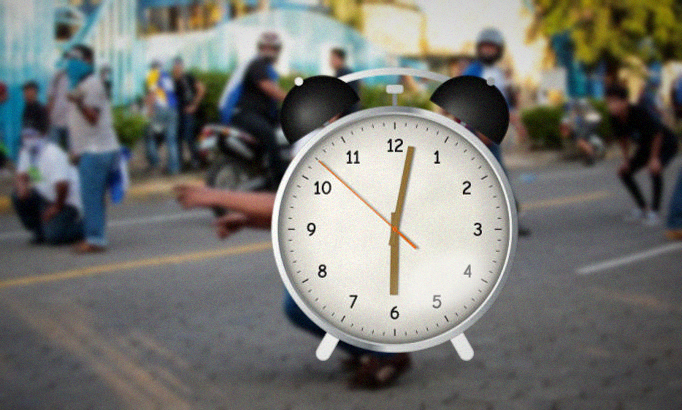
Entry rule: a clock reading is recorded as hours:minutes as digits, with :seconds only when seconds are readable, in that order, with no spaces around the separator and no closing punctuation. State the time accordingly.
6:01:52
